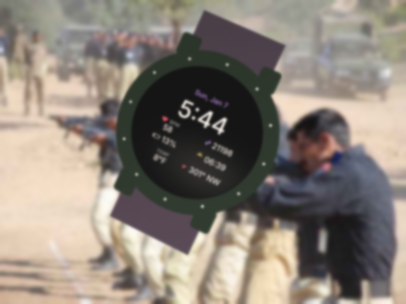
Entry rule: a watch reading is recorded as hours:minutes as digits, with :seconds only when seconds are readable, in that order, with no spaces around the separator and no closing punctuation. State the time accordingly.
5:44
